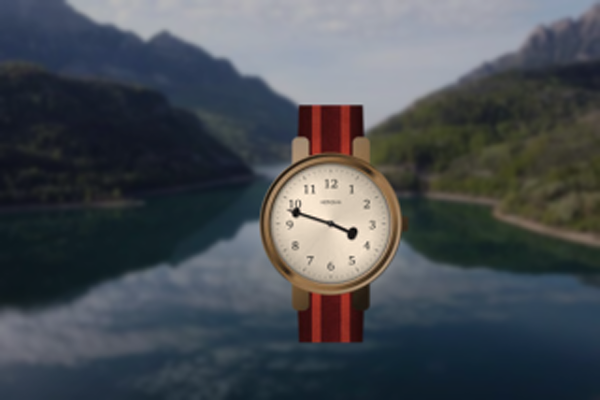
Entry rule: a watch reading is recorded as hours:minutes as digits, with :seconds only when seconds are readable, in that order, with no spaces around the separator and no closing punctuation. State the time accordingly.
3:48
